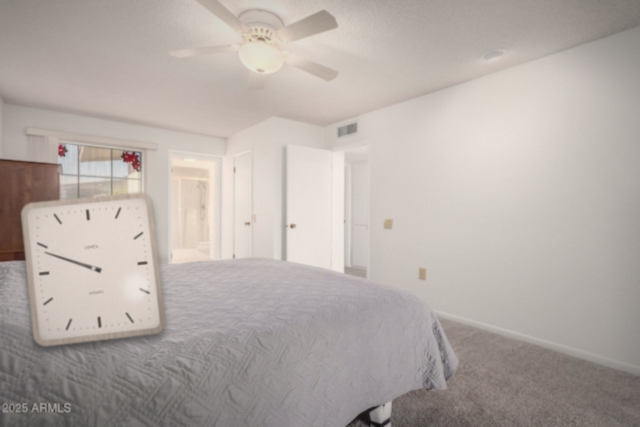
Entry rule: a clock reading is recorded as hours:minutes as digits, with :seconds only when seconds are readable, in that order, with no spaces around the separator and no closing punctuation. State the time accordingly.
9:49
